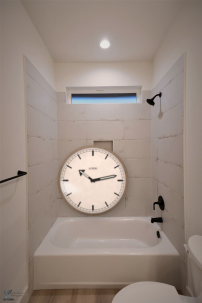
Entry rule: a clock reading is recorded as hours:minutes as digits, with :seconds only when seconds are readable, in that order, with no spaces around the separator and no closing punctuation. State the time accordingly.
10:13
